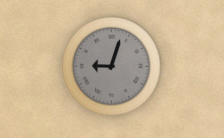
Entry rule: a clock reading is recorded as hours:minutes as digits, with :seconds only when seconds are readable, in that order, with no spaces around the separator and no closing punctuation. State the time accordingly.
9:03
